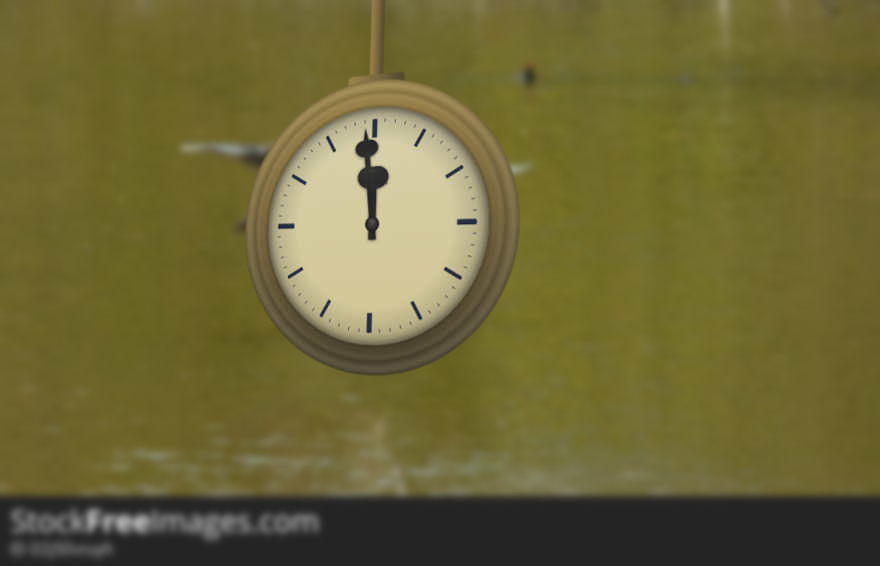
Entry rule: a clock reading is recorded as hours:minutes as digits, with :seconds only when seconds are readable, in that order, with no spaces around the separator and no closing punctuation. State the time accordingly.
11:59
